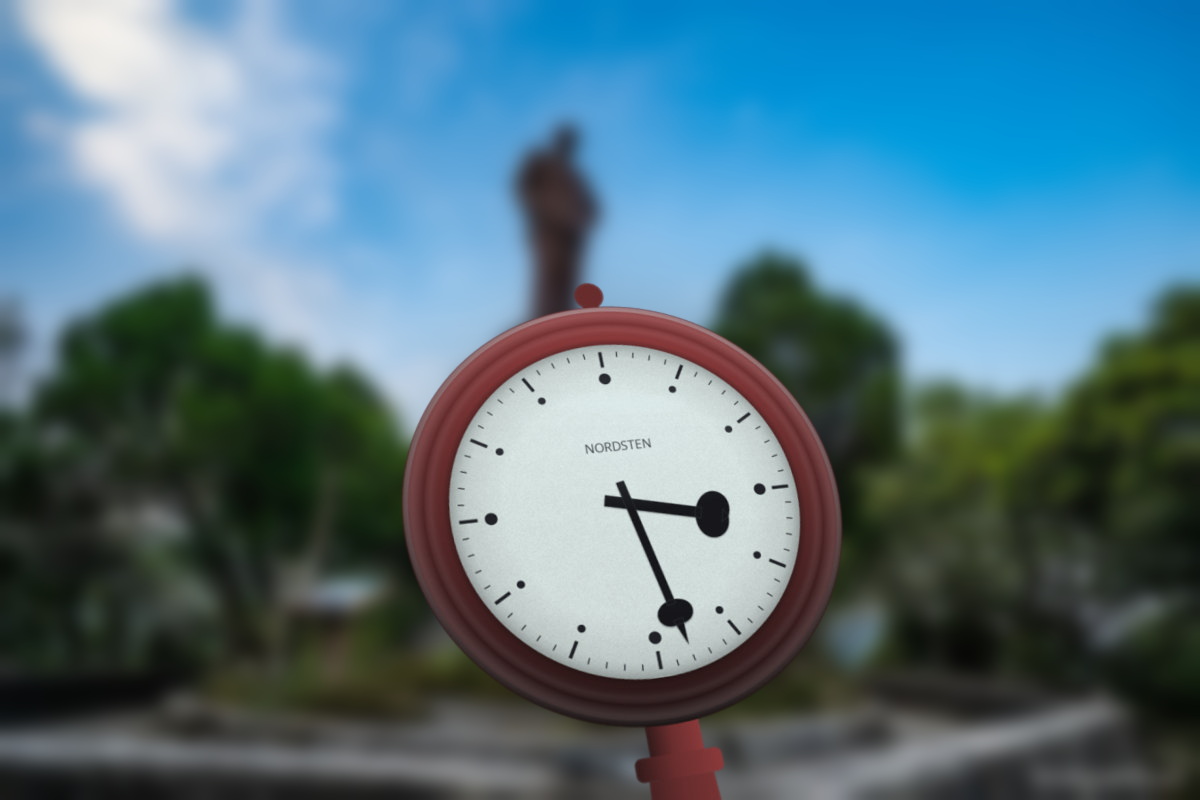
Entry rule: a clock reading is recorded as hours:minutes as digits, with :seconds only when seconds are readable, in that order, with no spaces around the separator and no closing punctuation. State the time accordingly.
3:28
